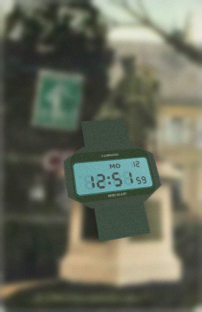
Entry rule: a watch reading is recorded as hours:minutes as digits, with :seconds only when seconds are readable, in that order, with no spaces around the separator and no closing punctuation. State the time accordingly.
12:51:59
